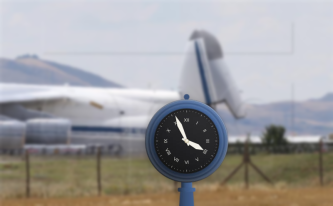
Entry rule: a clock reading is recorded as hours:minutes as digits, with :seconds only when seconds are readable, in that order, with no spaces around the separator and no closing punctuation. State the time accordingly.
3:56
